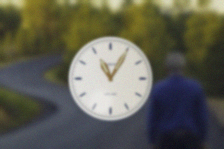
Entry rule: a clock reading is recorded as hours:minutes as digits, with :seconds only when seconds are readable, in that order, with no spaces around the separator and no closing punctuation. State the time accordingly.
11:05
